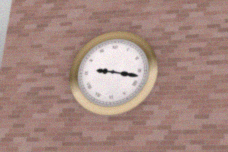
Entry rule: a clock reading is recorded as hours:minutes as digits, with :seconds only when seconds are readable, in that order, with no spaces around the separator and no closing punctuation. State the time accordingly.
9:17
